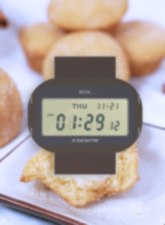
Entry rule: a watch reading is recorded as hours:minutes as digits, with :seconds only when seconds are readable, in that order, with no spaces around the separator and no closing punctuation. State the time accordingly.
1:29:12
